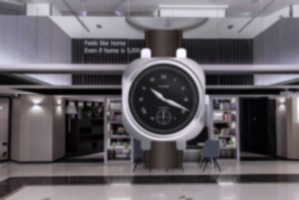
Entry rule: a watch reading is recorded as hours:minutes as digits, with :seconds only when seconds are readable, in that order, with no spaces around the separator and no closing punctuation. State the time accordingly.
10:19
